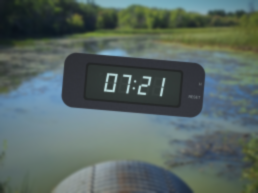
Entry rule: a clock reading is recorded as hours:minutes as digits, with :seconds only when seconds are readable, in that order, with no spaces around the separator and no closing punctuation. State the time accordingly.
7:21
